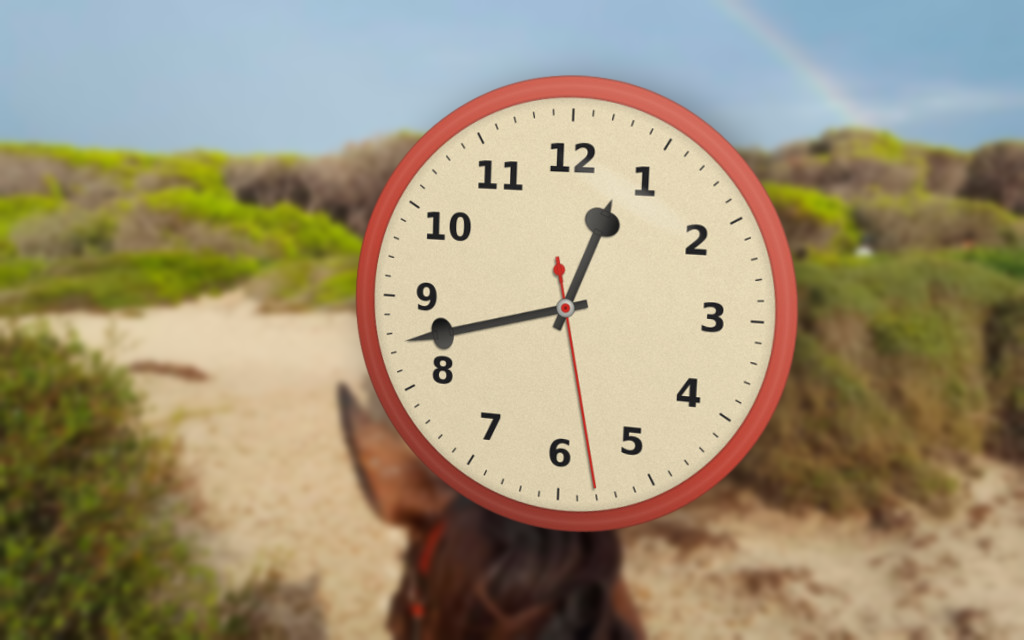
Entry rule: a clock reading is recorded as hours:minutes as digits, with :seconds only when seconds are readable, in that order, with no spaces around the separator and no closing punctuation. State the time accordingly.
12:42:28
